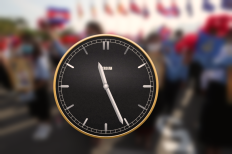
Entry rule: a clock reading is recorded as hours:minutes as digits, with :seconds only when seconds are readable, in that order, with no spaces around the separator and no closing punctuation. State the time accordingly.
11:26
